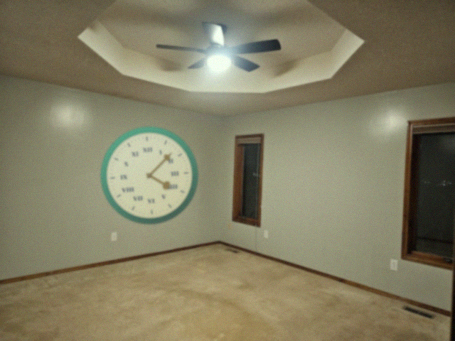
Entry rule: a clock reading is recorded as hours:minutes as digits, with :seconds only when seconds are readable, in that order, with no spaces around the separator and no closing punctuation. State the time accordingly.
4:08
